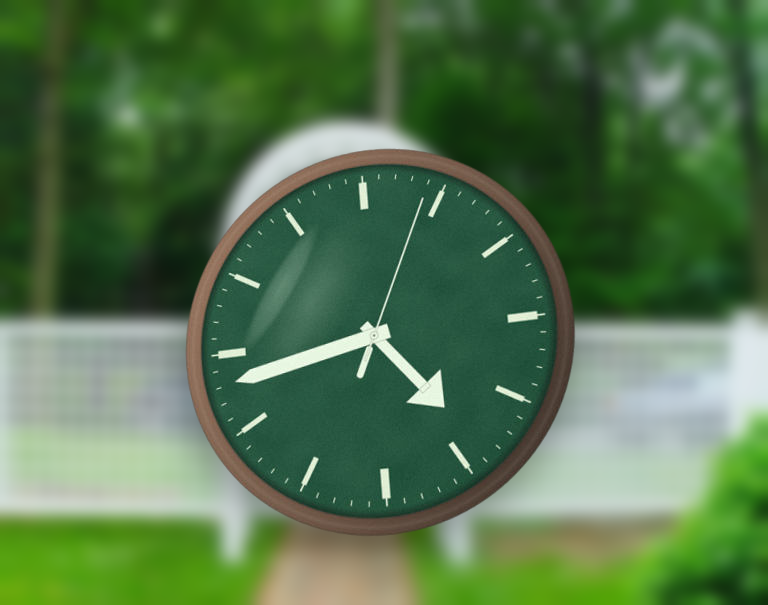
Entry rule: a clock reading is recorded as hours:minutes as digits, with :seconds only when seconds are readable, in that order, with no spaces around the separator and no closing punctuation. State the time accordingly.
4:43:04
